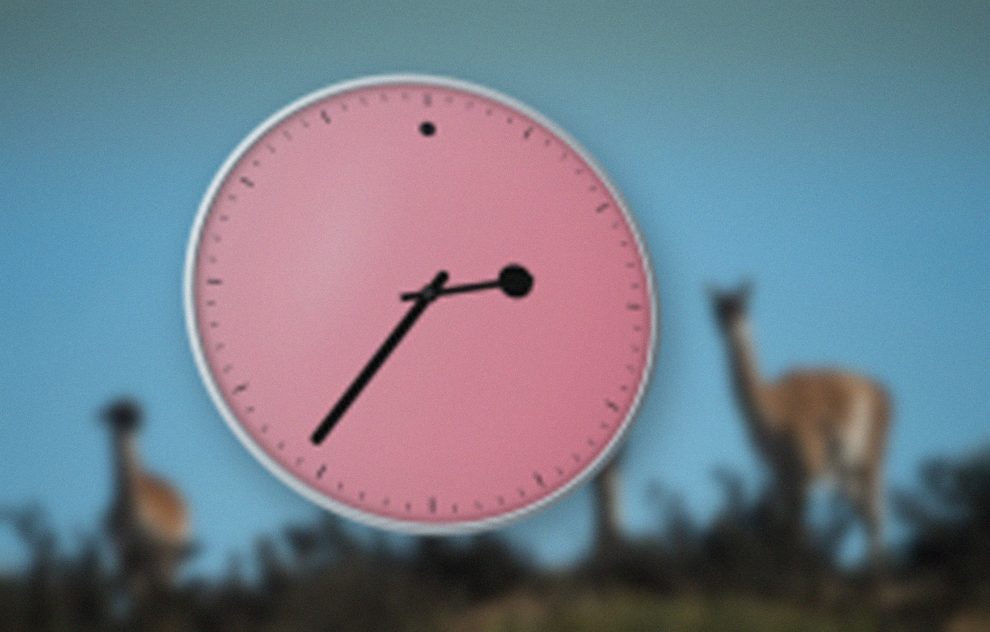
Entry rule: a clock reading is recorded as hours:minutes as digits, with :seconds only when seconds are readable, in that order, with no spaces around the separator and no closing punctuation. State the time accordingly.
2:36
